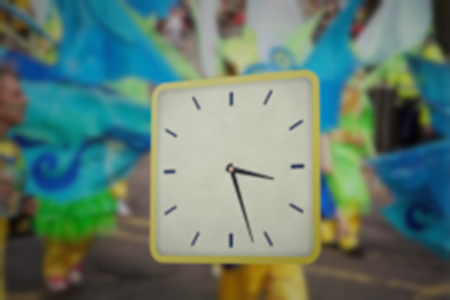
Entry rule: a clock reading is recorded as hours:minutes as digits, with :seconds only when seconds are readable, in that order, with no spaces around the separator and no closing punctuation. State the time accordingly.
3:27
